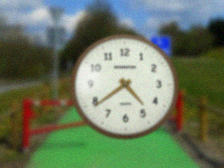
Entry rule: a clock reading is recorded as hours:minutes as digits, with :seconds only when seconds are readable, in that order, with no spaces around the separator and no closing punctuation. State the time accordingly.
4:39
